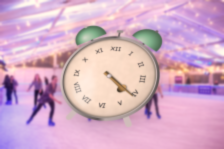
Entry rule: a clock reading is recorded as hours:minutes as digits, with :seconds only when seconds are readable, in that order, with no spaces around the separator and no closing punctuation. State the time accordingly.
4:21
